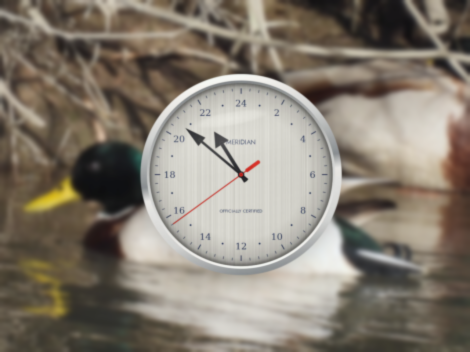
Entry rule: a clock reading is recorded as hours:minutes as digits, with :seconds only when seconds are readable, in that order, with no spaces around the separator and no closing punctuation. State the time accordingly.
21:51:39
